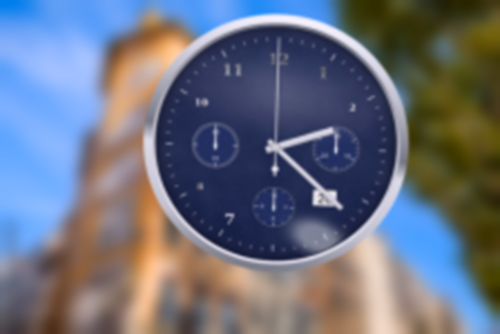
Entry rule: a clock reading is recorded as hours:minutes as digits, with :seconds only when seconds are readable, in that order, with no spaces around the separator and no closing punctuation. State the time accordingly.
2:22
